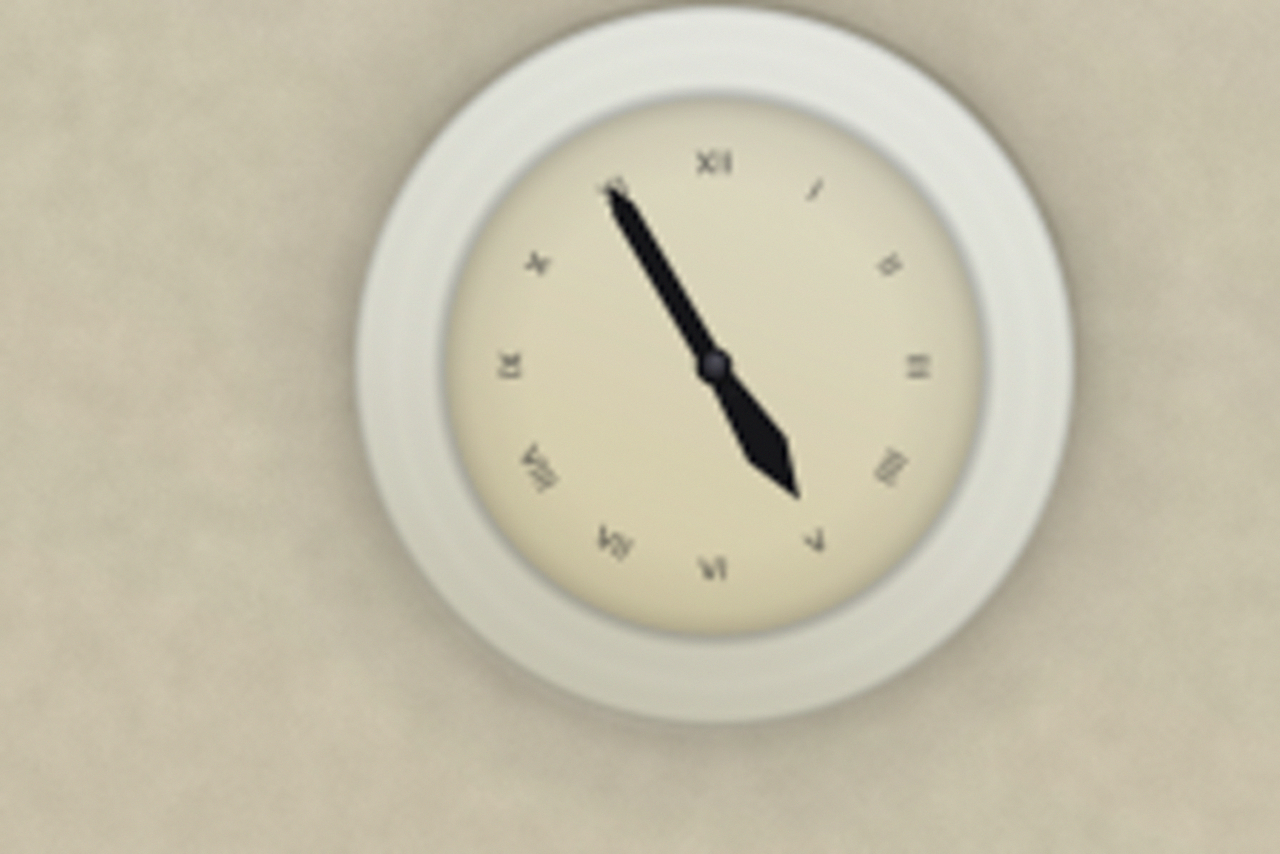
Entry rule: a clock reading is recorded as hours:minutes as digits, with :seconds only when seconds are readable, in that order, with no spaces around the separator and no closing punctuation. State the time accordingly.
4:55
